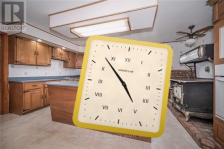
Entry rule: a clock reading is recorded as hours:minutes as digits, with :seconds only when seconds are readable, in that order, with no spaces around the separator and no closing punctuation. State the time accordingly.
4:53
